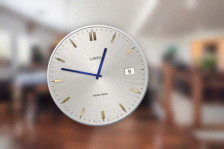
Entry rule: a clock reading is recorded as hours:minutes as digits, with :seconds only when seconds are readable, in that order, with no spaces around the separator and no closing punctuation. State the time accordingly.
12:48
